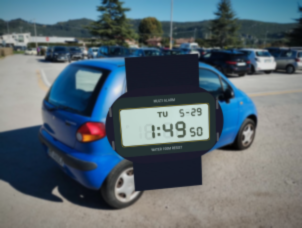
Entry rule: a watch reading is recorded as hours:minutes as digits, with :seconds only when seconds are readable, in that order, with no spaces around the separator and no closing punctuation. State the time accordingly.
1:49:50
